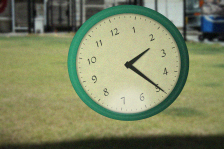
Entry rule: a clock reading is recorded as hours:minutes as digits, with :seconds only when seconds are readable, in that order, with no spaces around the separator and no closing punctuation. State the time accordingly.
2:25
